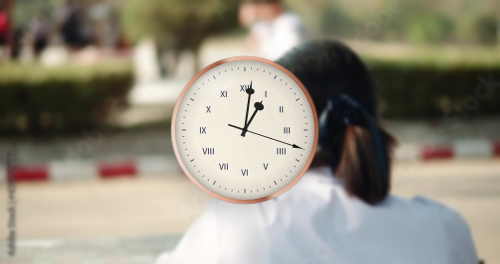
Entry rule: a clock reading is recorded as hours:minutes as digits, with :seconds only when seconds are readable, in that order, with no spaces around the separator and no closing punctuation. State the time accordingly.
1:01:18
